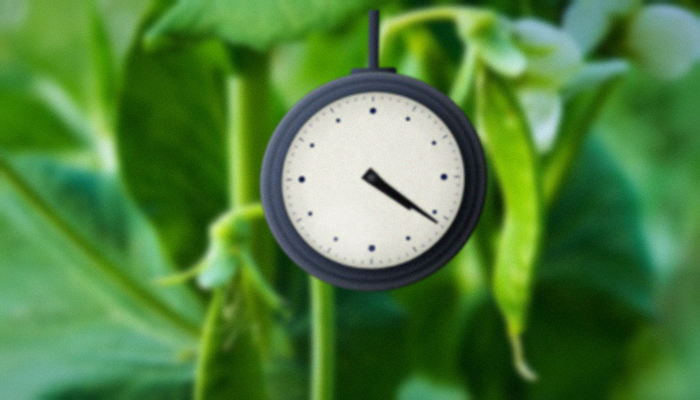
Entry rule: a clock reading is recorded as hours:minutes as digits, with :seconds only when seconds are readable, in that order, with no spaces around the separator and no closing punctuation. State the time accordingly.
4:21
